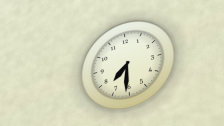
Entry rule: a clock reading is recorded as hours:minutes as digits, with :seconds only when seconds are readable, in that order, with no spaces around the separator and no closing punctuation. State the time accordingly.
7:31
